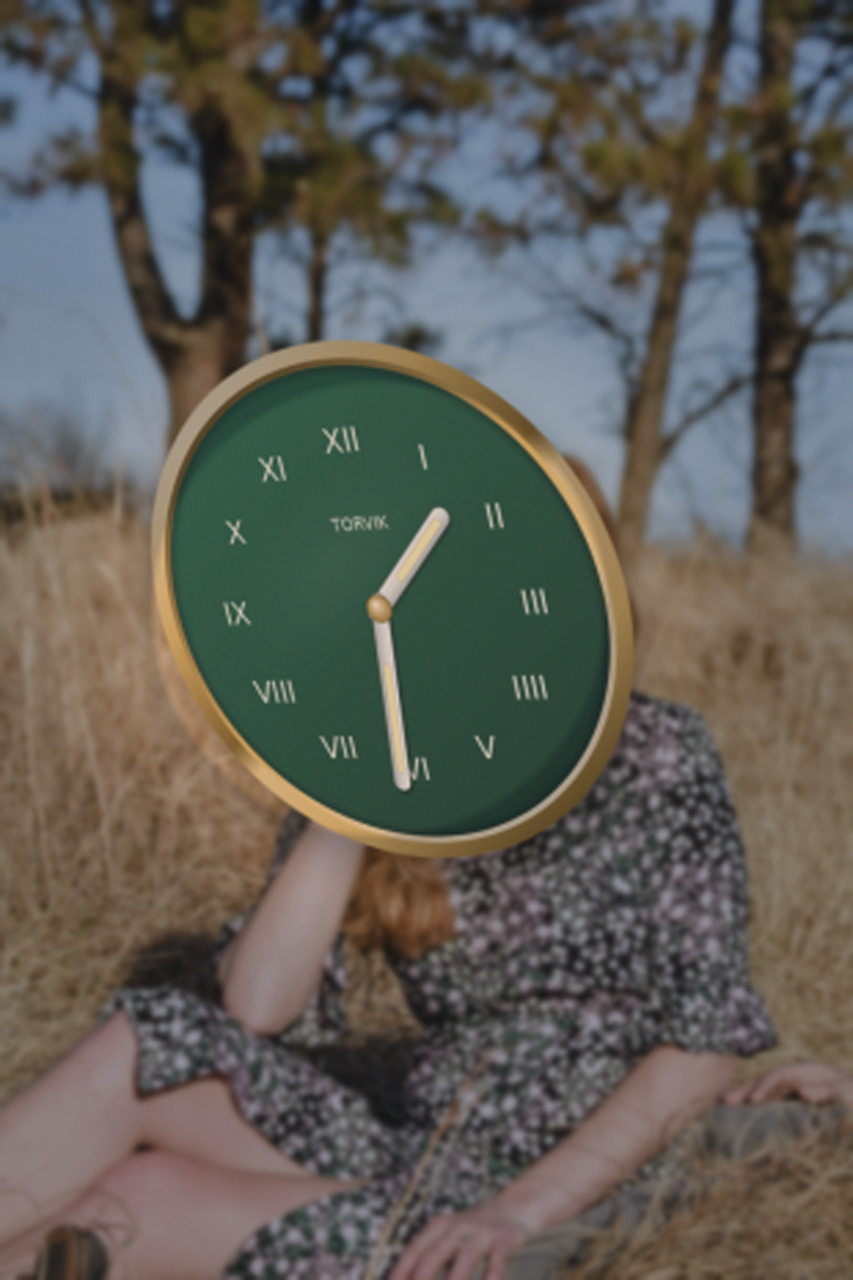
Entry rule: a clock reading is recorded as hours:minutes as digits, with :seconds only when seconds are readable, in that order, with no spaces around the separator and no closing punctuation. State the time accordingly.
1:31
